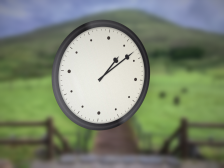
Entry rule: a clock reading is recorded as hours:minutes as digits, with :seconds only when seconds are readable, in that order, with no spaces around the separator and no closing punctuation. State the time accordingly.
1:08
